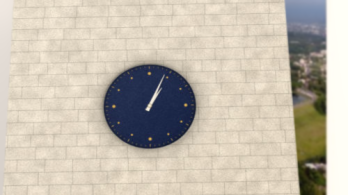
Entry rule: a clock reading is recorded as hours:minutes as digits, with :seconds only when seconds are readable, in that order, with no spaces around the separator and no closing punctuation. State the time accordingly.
1:04
